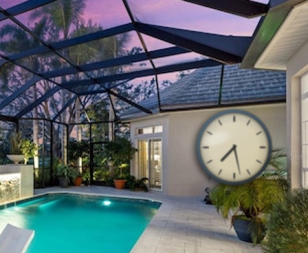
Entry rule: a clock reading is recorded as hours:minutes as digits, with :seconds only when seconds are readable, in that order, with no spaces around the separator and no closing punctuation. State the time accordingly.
7:28
